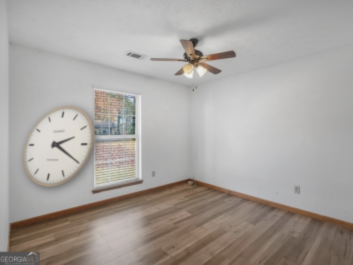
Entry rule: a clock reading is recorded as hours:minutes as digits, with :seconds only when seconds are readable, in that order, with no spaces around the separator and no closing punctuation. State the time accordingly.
2:20
